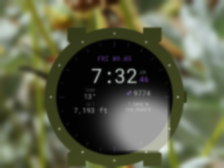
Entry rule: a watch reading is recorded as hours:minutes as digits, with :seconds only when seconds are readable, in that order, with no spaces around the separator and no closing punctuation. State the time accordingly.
7:32
